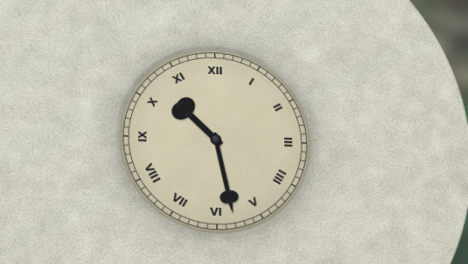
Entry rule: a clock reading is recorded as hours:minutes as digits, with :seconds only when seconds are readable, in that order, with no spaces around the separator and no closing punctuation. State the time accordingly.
10:28
